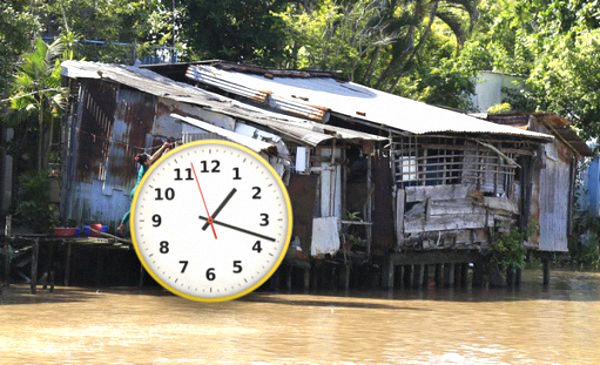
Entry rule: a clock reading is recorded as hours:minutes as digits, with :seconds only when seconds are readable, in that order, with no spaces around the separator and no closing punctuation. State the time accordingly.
1:17:57
